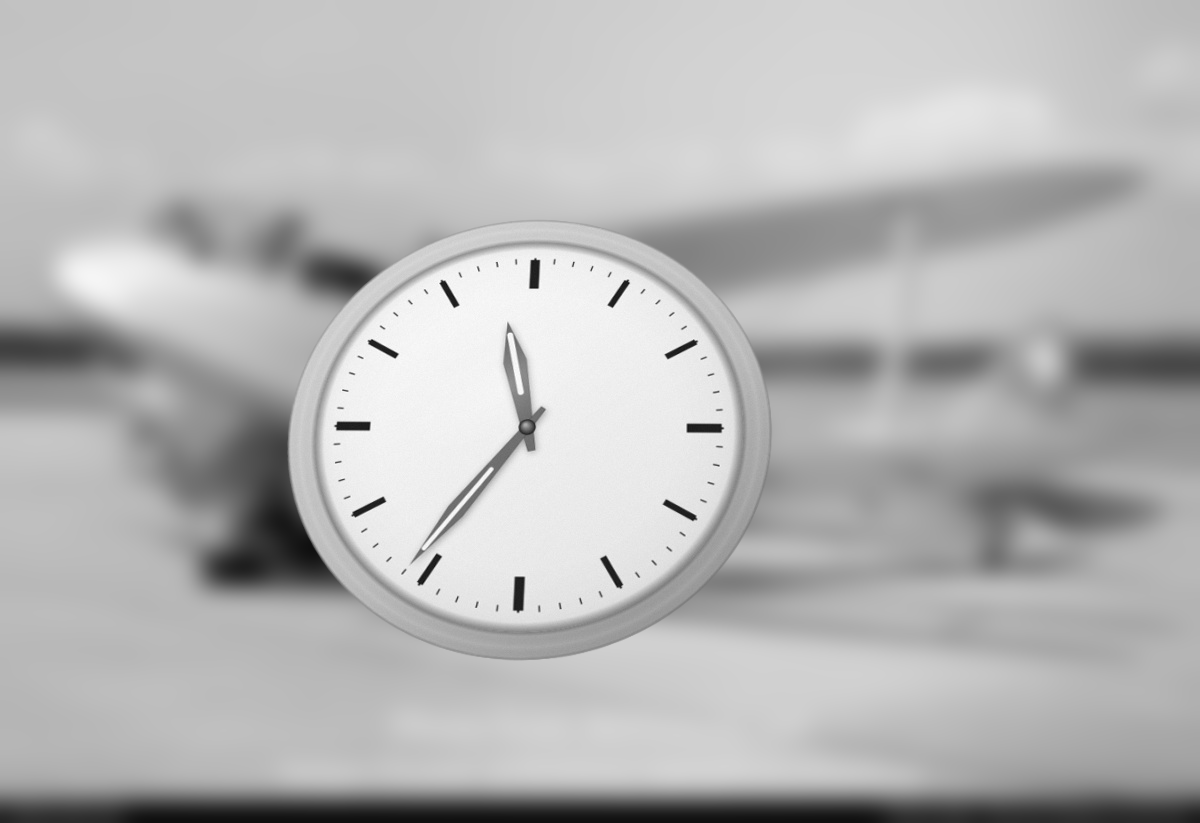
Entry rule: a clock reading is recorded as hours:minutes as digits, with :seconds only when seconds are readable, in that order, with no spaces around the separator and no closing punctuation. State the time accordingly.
11:36
